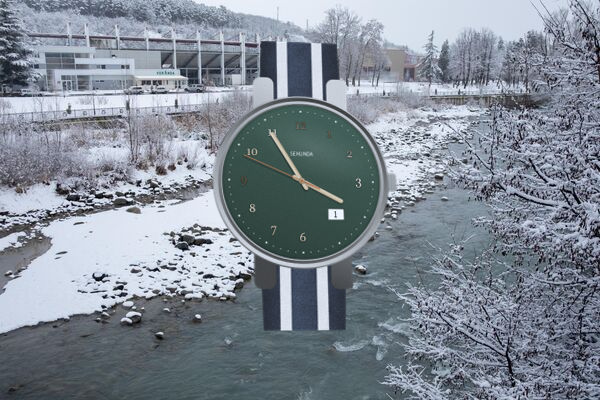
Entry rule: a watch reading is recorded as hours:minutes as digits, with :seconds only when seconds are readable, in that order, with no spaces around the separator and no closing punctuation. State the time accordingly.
3:54:49
